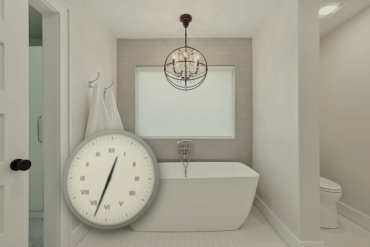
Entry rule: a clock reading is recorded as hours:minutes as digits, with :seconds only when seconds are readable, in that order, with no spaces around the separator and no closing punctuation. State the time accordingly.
12:33
